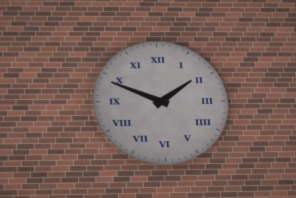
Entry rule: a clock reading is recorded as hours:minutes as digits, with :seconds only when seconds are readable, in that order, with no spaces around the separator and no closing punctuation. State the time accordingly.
1:49
